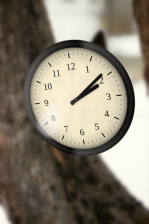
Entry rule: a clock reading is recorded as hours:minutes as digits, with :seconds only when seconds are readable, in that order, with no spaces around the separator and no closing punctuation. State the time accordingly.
2:09
